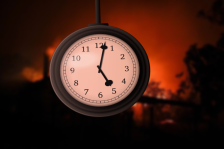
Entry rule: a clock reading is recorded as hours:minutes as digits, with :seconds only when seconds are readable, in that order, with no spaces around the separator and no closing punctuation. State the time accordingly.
5:02
